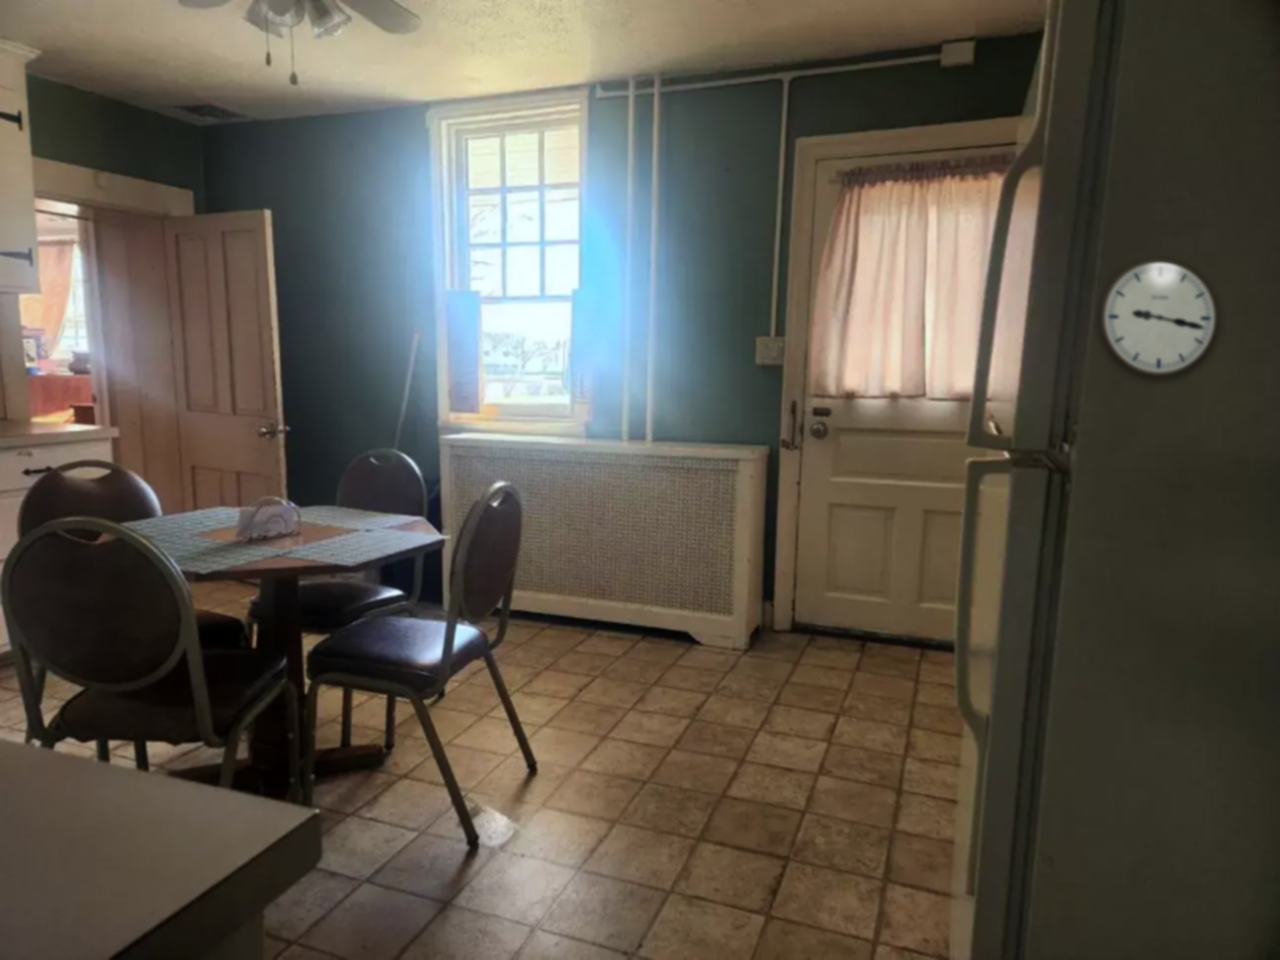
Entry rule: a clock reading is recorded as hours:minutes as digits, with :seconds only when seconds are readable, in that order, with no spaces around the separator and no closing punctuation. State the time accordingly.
9:17
